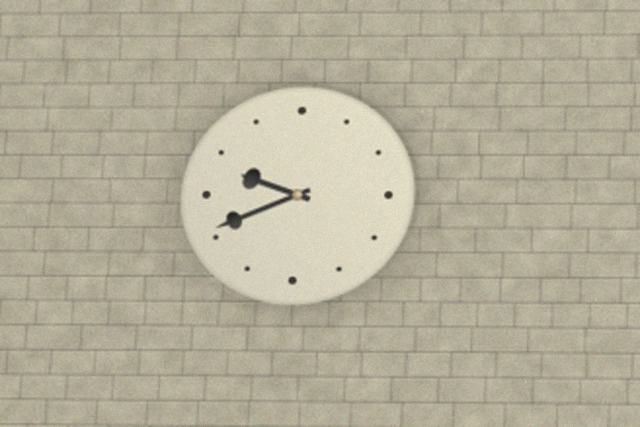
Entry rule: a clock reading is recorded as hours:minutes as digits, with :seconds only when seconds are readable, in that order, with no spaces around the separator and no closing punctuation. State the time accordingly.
9:41
